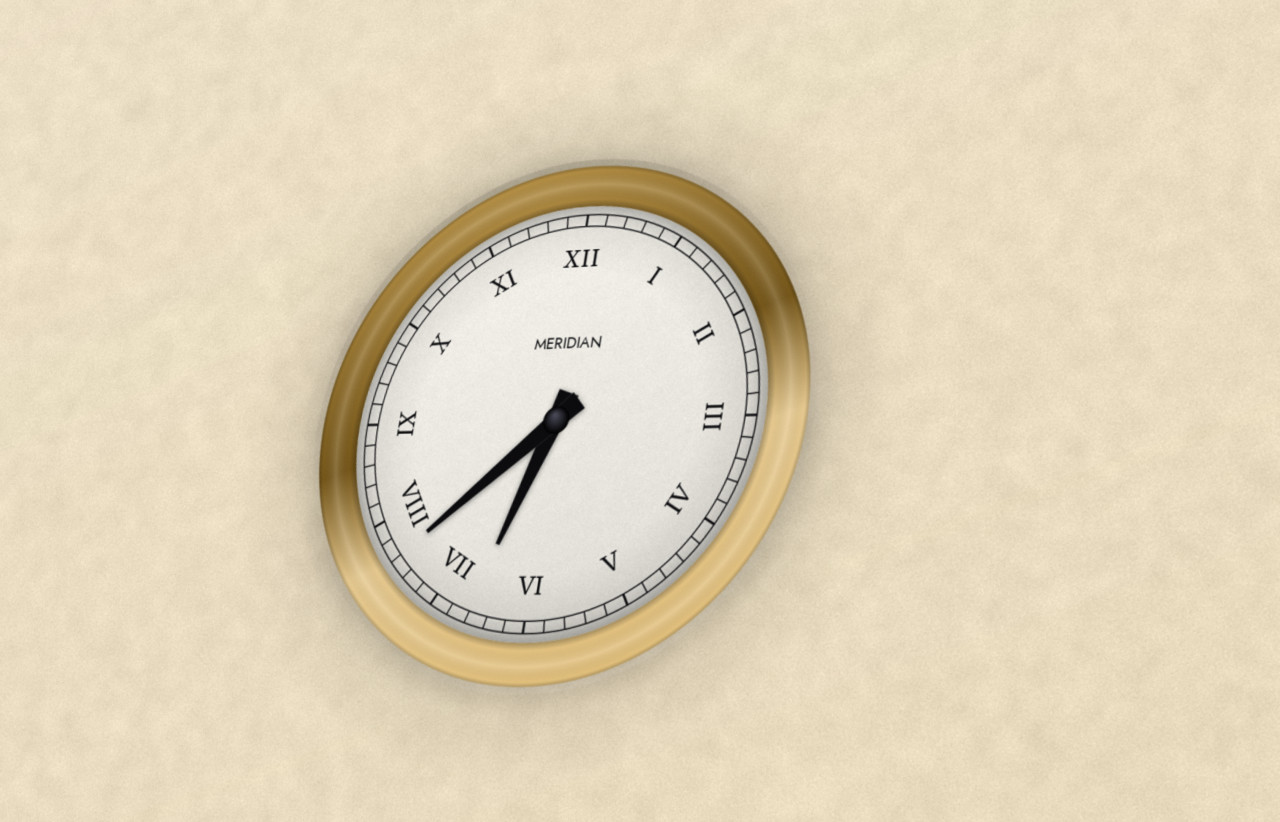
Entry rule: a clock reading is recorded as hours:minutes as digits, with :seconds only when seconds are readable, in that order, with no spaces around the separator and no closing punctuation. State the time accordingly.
6:38
